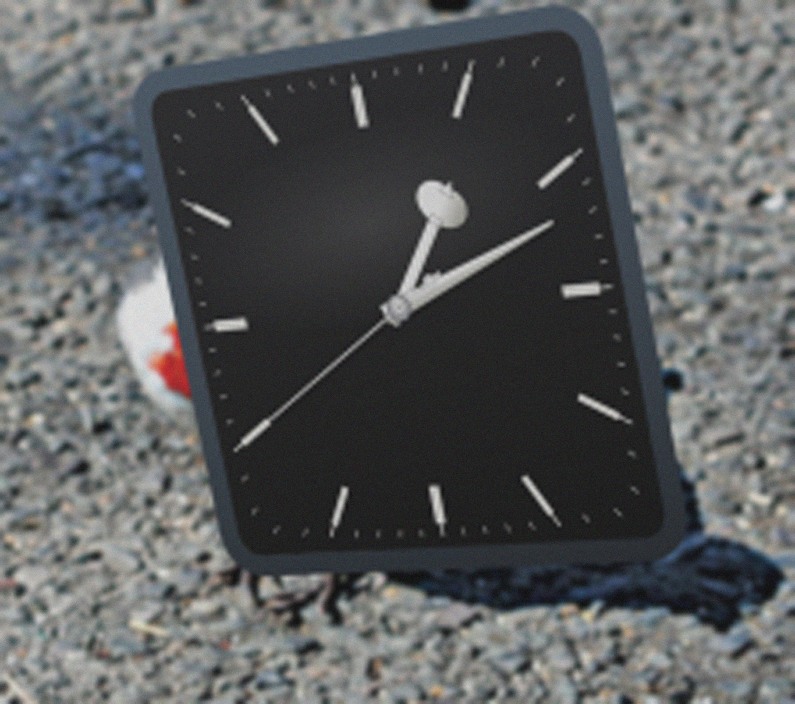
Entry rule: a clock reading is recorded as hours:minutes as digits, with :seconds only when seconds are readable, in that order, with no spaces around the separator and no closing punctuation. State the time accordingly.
1:11:40
